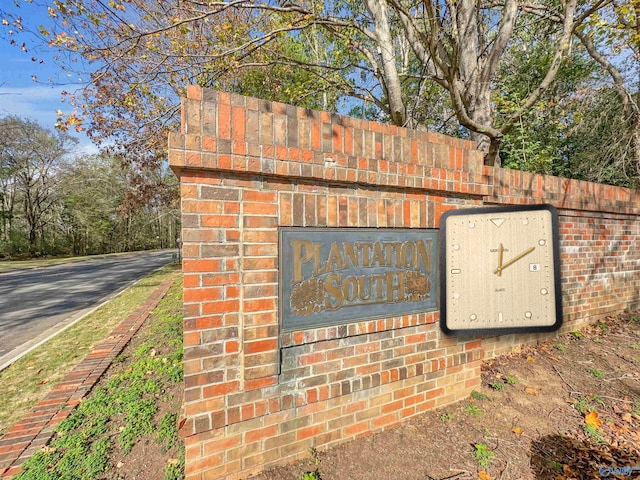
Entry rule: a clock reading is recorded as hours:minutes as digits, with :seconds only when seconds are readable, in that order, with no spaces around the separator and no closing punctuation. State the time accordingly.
12:10
